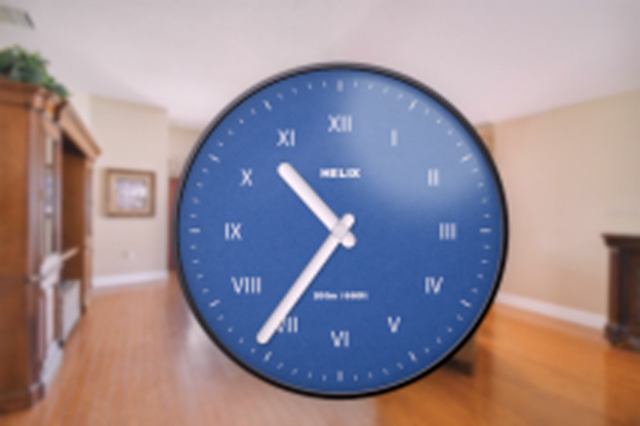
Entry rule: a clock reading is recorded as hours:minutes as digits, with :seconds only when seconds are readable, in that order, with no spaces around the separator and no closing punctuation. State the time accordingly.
10:36
